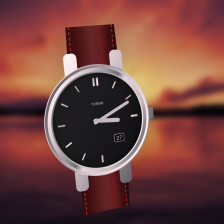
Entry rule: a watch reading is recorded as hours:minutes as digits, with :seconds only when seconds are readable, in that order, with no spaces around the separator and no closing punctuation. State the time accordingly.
3:11
